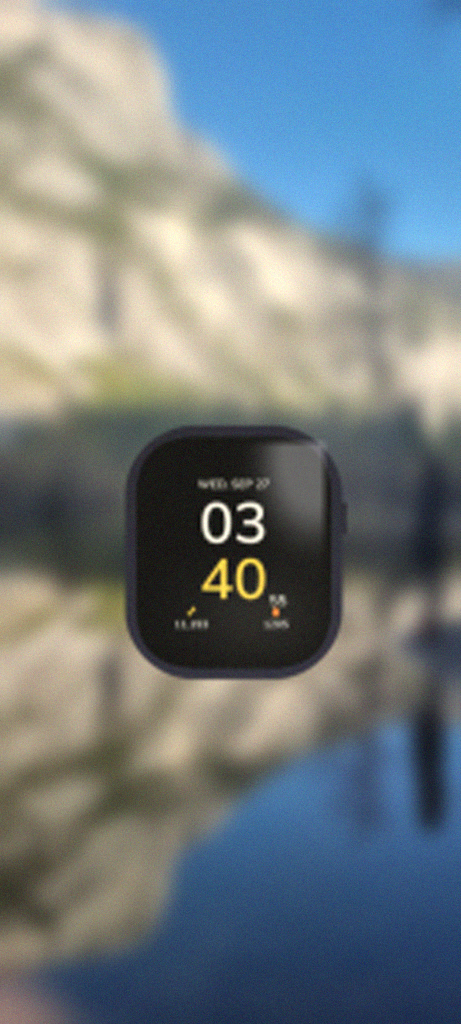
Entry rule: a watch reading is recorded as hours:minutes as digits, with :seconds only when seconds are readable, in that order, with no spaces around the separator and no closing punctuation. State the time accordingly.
3:40
